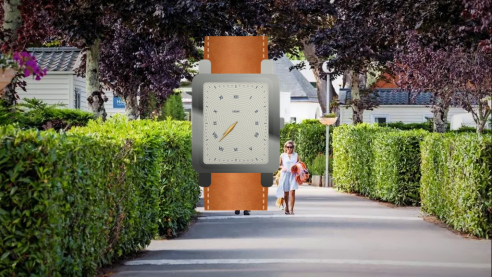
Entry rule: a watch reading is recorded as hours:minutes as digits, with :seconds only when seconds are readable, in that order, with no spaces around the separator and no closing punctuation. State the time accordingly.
7:37
